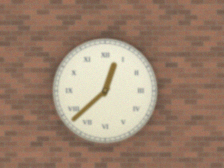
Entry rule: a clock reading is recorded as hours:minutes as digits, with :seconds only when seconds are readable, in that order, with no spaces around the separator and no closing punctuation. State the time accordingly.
12:38
